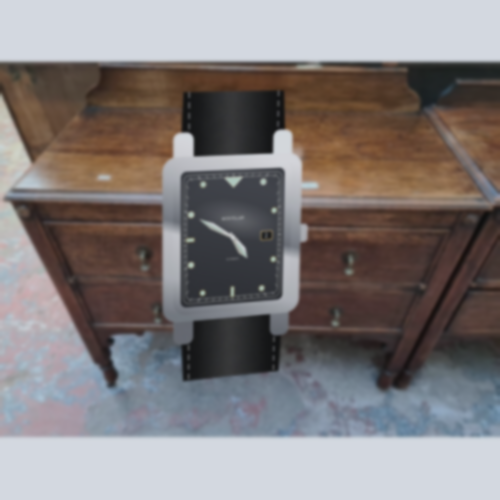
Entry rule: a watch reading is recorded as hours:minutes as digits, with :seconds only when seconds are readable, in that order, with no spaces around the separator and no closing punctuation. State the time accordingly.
4:50
